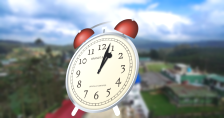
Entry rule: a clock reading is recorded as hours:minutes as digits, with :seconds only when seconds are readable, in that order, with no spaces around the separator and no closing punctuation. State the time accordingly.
1:03
